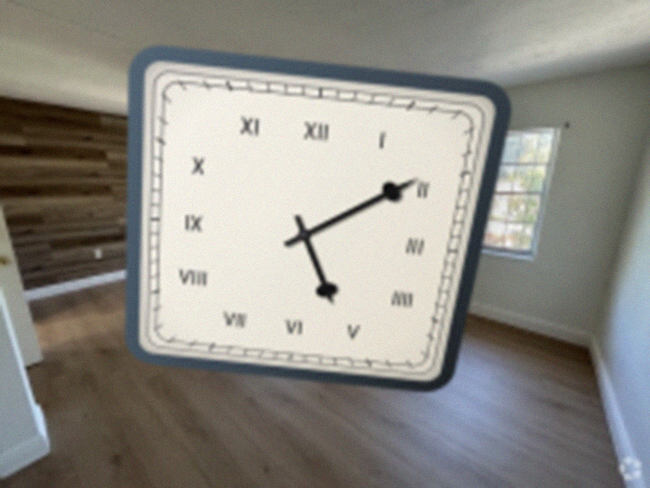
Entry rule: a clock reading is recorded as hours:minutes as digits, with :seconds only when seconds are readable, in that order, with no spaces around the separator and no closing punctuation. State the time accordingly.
5:09
